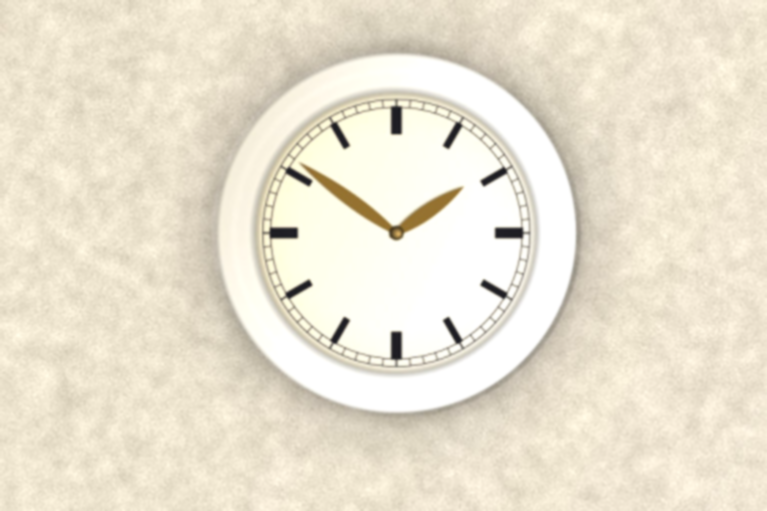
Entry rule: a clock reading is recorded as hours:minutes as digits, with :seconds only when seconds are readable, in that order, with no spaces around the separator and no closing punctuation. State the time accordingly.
1:51
